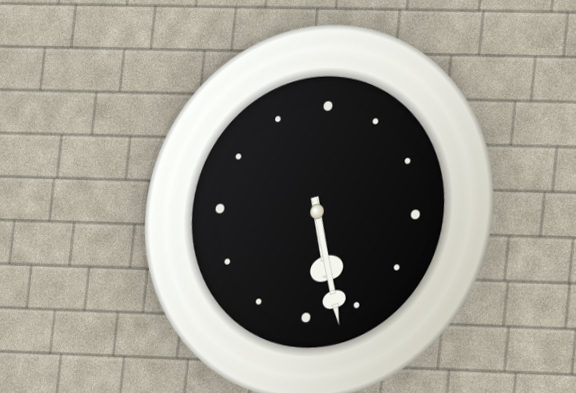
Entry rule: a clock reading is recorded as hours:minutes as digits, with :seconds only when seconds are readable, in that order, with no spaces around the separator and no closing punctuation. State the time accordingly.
5:27
